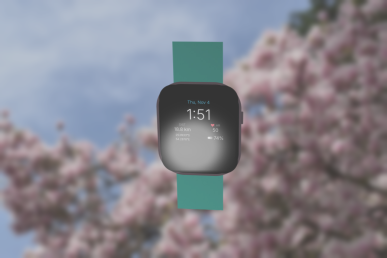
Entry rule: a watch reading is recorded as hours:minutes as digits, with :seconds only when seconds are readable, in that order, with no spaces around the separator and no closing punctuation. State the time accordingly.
1:51
